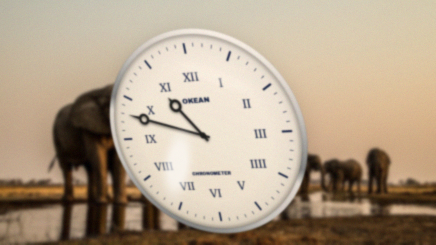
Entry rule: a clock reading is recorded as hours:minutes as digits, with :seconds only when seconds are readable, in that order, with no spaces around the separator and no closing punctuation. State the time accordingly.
10:48
